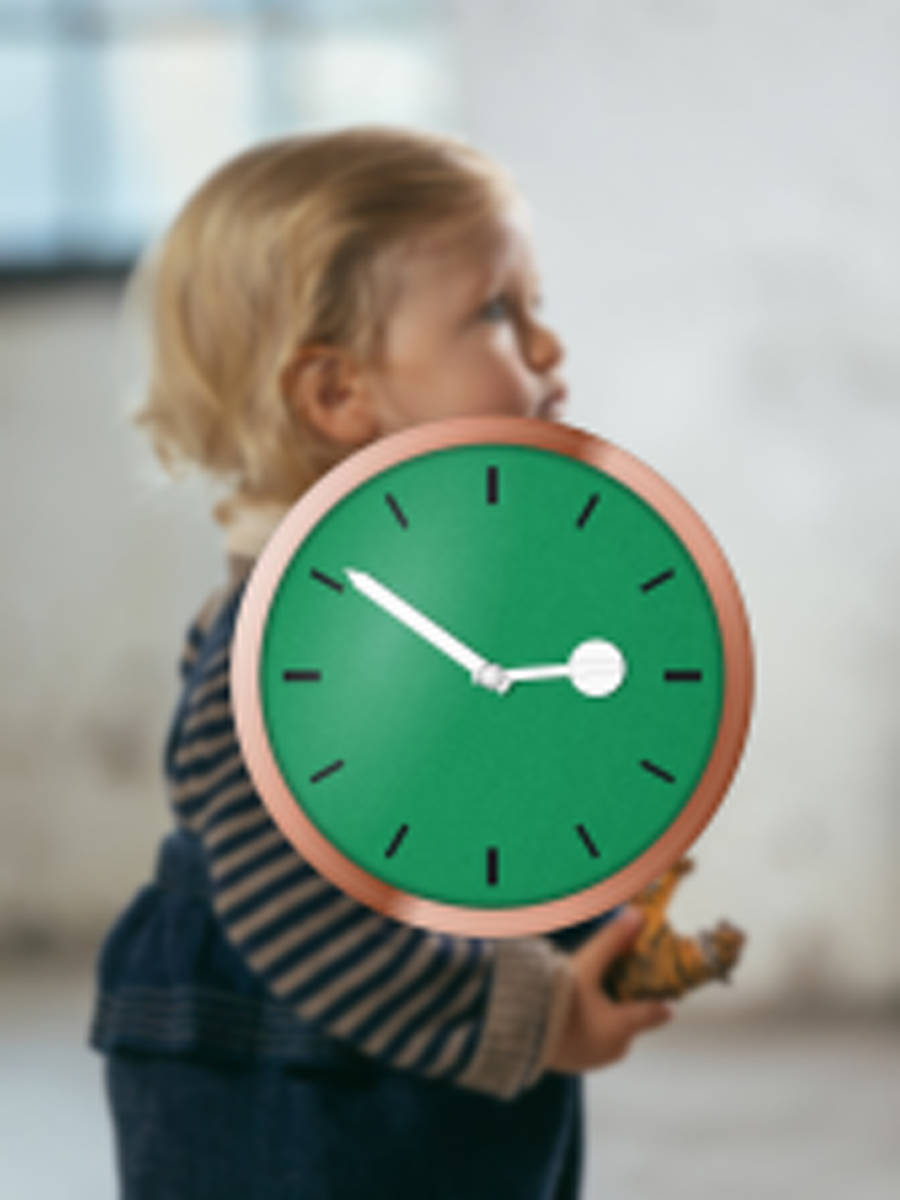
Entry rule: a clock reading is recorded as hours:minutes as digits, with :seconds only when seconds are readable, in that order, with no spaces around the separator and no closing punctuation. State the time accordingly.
2:51
